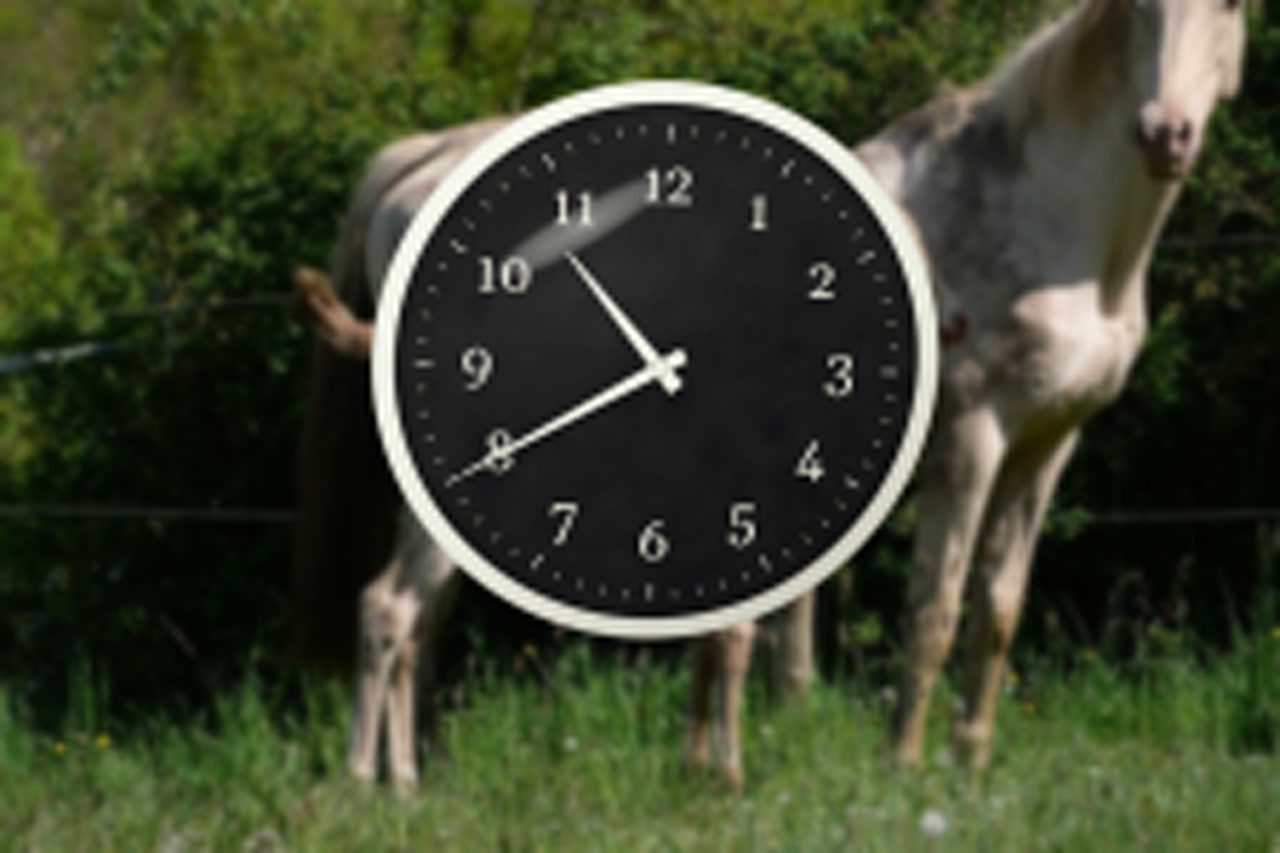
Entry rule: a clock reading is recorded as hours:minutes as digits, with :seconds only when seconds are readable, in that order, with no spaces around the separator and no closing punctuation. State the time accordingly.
10:40
